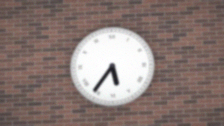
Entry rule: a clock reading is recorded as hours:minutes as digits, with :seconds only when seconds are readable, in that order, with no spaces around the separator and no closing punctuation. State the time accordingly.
5:36
